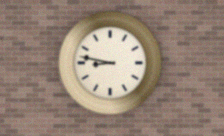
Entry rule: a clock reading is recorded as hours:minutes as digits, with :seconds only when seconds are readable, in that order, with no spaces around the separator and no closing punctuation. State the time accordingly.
8:47
